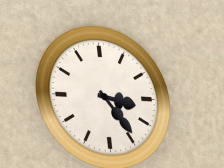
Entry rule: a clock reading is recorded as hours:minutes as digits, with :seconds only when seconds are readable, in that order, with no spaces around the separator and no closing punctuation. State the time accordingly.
3:24
